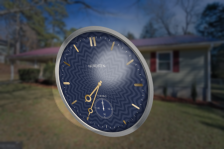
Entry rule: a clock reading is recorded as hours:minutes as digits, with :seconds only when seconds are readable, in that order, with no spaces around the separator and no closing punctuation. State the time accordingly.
7:35
